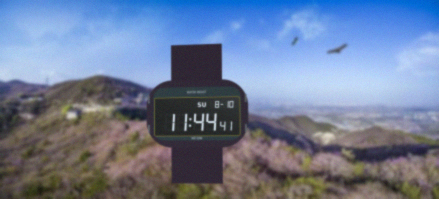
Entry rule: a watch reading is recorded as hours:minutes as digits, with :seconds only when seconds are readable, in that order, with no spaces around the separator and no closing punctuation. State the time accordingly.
11:44
